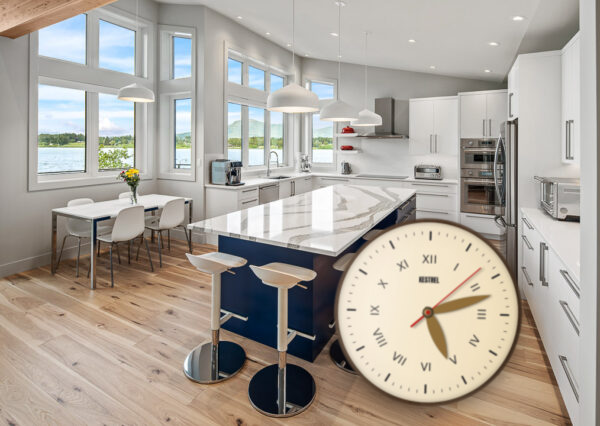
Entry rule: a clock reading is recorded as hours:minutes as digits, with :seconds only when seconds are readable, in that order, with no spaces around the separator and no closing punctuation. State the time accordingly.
5:12:08
